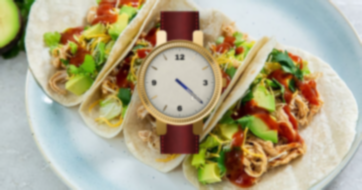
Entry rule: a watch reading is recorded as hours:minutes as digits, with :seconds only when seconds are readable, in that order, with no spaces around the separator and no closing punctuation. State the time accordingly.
4:22
